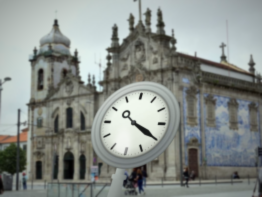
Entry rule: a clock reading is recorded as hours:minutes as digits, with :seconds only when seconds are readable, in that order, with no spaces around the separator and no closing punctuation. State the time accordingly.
10:20
